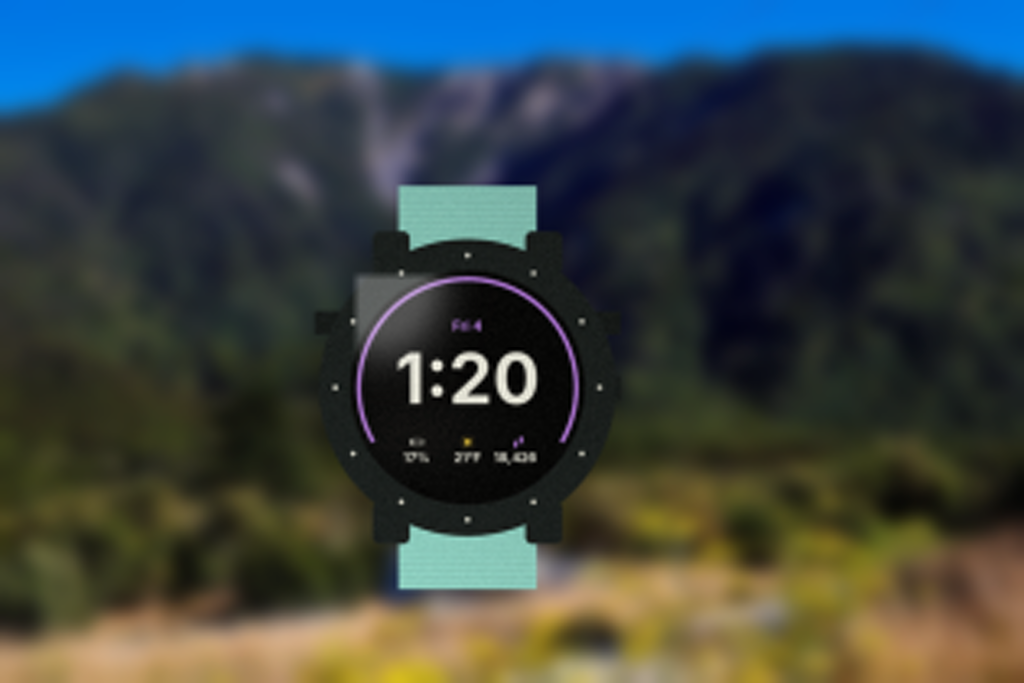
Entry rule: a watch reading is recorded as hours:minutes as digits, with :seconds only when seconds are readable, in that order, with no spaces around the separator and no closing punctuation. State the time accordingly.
1:20
